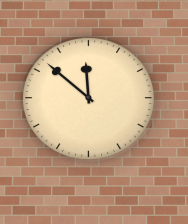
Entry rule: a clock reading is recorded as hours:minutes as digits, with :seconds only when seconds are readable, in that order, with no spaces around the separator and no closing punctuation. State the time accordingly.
11:52
